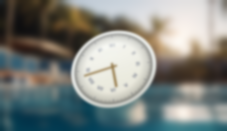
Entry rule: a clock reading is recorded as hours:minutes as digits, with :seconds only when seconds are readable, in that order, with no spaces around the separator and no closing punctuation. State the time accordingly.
5:43
